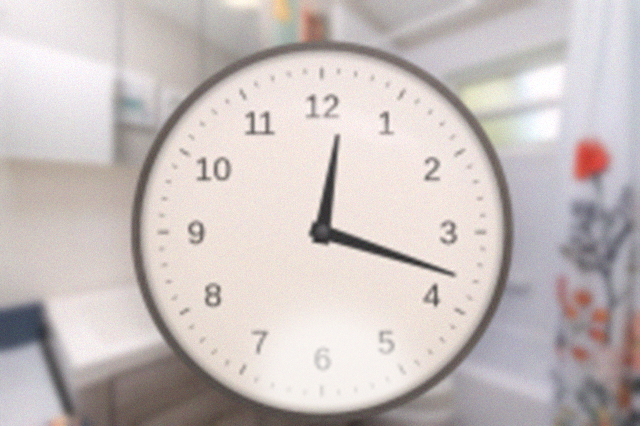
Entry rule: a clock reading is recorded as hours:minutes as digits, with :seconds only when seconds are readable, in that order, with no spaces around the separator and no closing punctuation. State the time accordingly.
12:18
